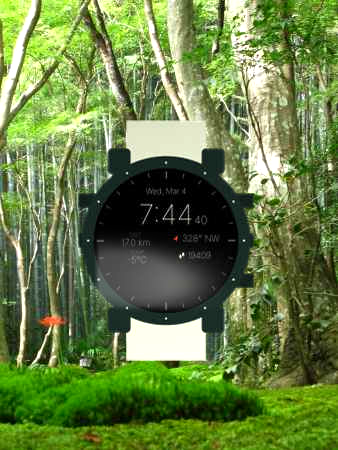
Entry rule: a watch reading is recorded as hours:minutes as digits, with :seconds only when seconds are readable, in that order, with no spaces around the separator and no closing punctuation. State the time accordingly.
7:44:40
